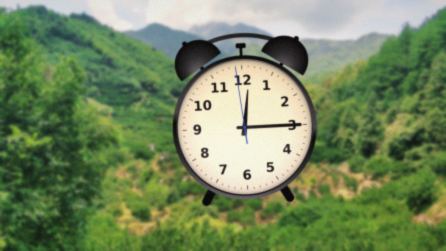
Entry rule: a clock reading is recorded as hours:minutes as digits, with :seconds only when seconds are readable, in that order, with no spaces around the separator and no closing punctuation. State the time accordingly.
12:14:59
